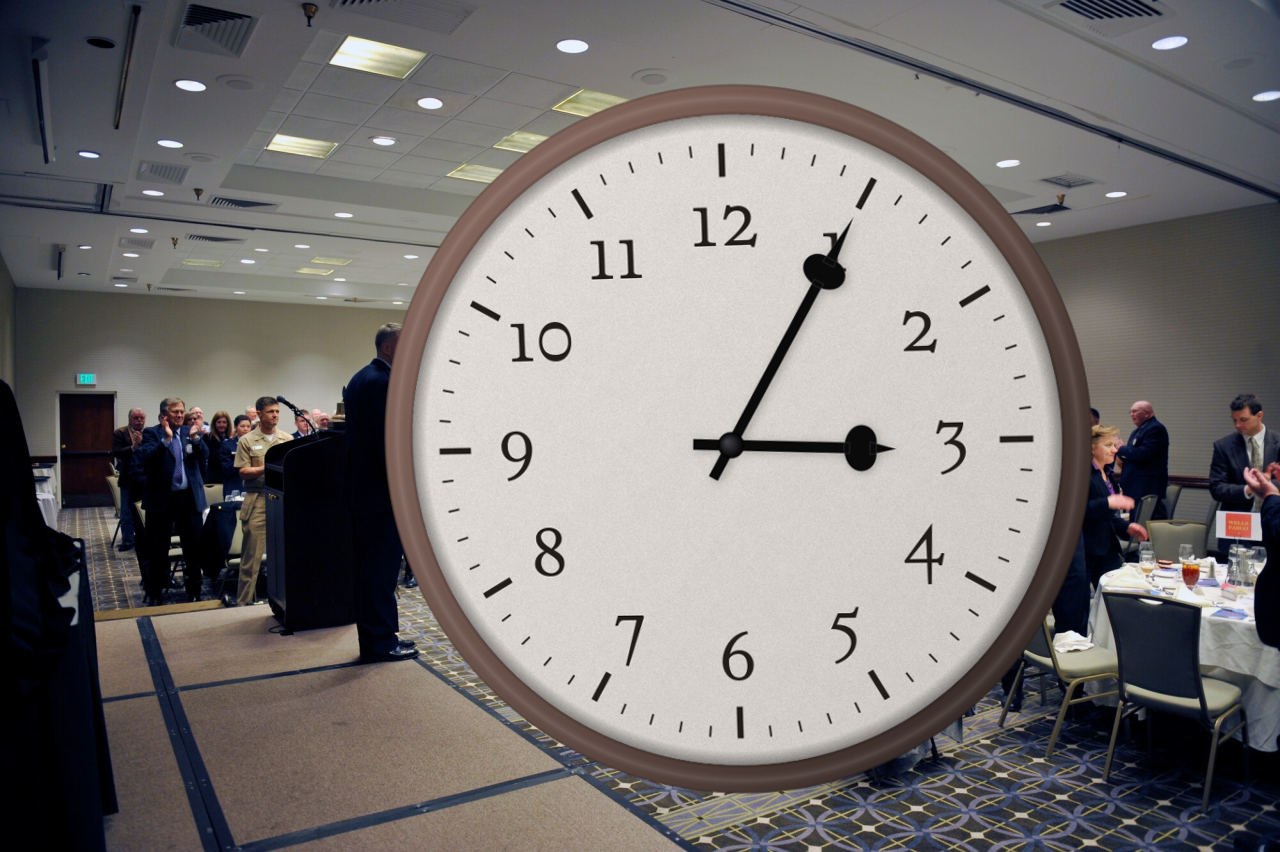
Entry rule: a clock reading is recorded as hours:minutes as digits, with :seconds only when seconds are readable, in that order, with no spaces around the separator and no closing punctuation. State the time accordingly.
3:05
